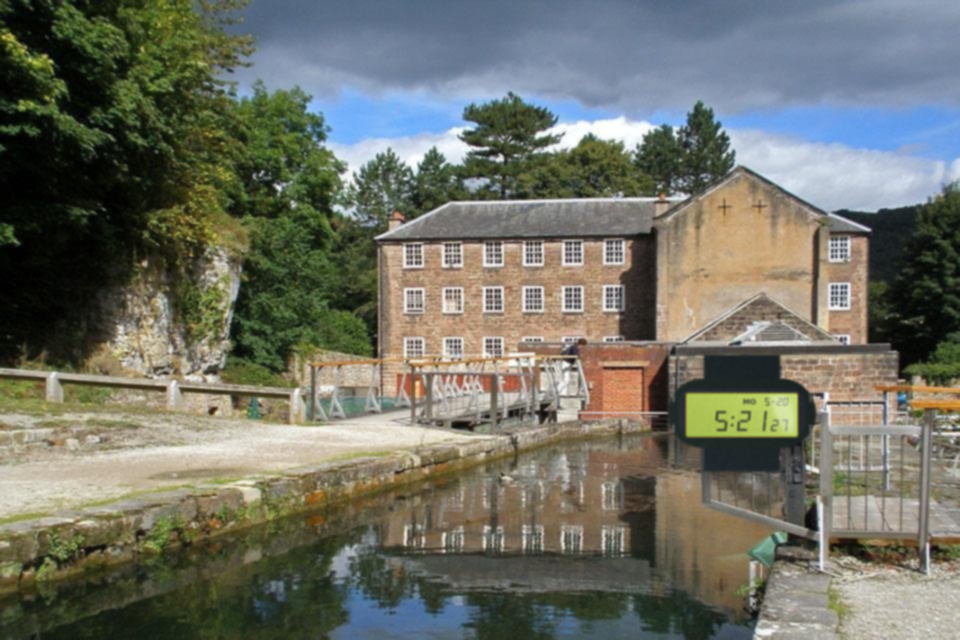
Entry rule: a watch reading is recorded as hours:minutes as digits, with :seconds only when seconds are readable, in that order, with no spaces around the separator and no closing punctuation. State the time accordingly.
5:21:27
